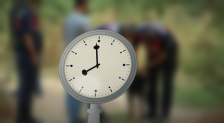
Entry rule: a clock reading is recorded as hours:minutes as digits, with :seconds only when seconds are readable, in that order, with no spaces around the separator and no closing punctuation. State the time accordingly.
7:59
